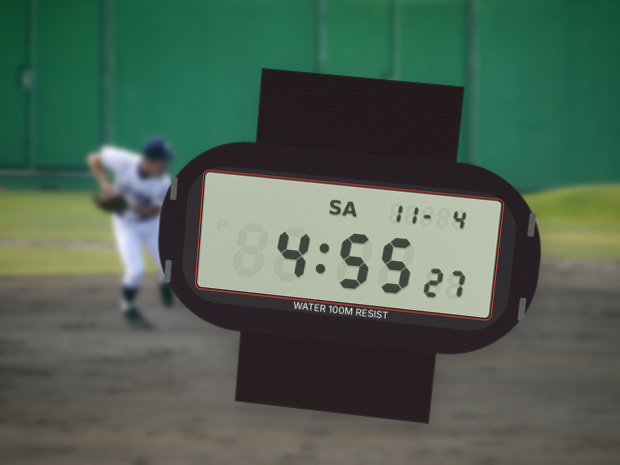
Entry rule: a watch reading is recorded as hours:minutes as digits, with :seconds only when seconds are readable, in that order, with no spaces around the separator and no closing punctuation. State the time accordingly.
4:55:27
